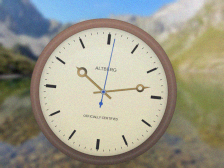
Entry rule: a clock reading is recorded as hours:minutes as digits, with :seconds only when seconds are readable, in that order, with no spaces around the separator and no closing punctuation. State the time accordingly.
10:13:01
